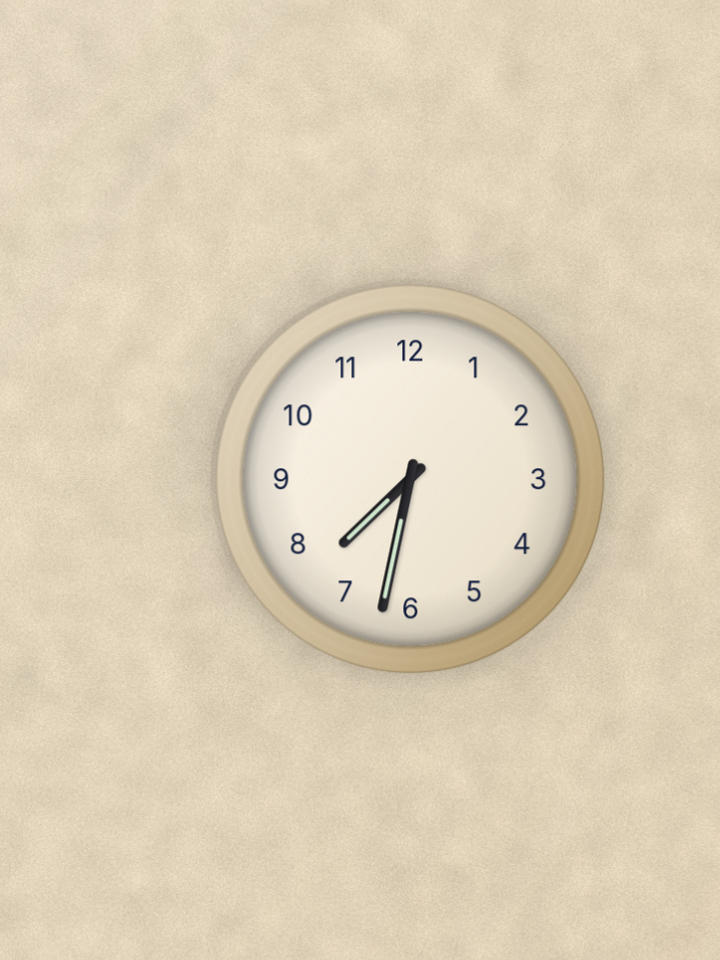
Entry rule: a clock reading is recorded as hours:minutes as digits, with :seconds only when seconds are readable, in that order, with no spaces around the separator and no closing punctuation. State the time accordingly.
7:32
